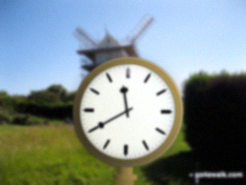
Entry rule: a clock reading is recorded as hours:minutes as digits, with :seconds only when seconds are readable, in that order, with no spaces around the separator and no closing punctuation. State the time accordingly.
11:40
